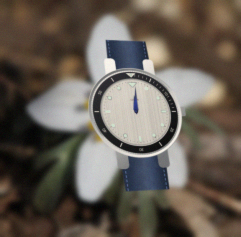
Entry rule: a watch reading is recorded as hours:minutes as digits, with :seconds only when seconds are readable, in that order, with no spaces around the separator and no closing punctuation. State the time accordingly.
12:01
